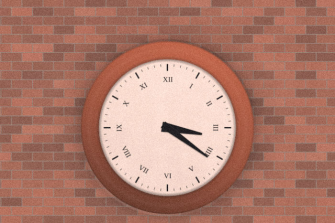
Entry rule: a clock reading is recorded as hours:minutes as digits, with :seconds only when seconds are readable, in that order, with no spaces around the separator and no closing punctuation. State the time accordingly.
3:21
